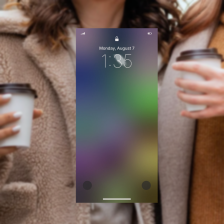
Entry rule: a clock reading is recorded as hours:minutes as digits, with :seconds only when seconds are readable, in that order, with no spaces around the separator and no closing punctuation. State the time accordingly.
1:35
